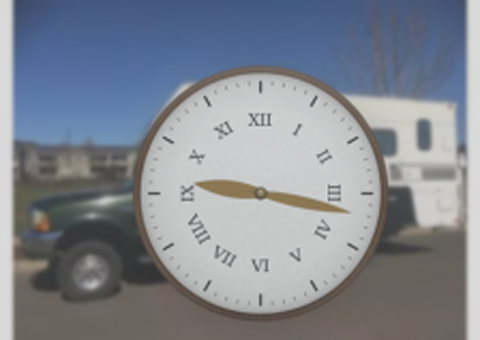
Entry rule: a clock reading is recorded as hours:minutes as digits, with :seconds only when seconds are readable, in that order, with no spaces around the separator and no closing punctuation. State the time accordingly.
9:17
